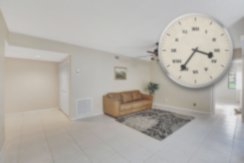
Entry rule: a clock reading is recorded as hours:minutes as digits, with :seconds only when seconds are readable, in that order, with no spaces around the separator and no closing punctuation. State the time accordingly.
3:36
